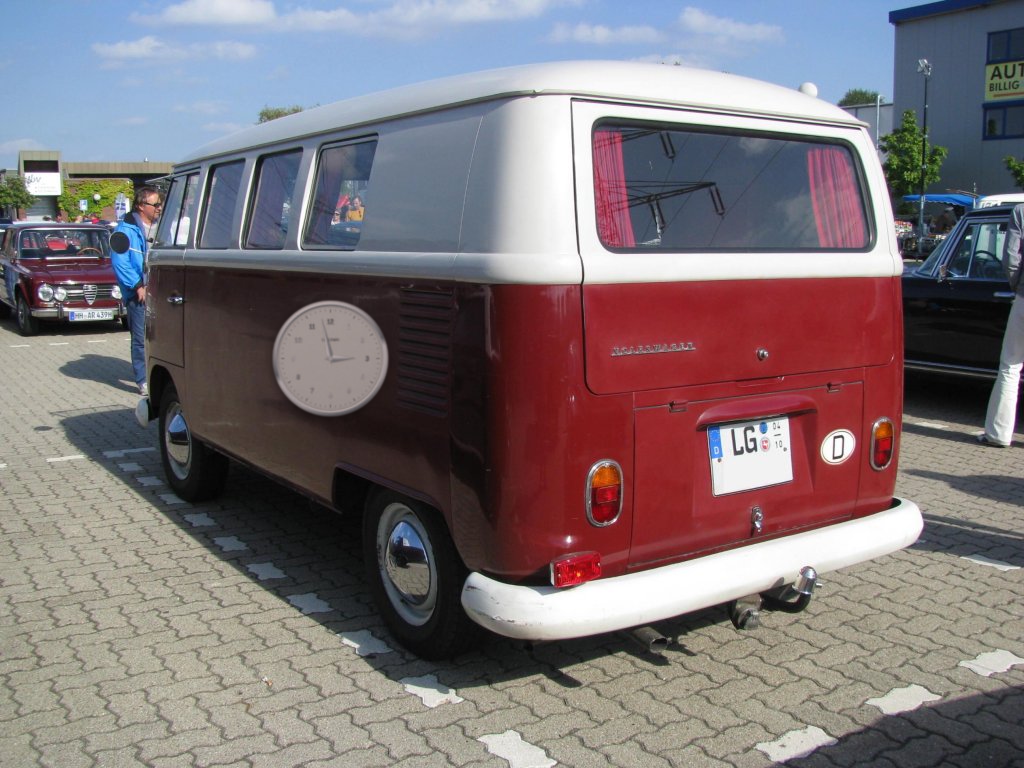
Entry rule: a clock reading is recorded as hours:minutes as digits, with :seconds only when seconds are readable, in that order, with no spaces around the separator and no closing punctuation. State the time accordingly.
2:58
